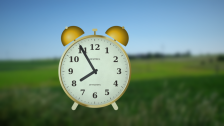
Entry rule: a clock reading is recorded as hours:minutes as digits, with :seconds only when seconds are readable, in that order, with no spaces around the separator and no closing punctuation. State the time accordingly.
7:55
